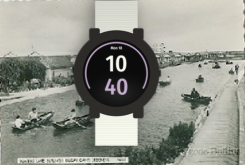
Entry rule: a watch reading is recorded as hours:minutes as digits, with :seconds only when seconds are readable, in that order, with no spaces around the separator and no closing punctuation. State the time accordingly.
10:40
